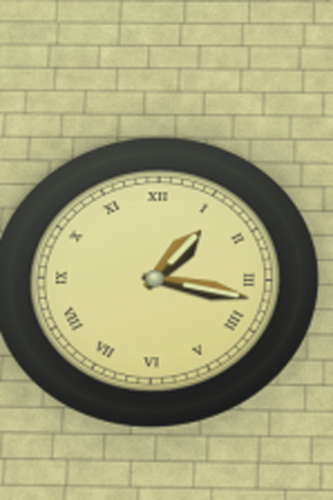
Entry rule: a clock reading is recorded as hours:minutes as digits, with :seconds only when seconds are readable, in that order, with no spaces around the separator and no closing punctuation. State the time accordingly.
1:17
